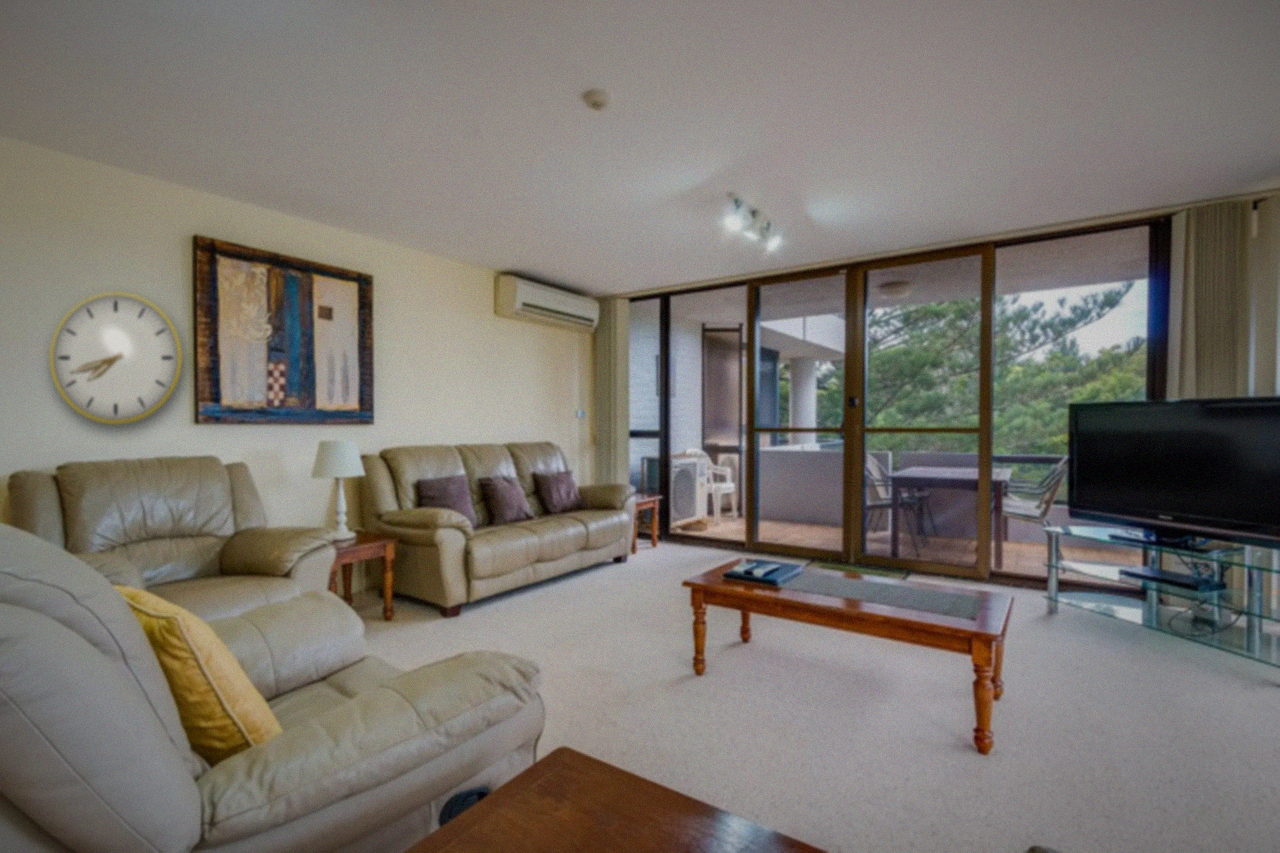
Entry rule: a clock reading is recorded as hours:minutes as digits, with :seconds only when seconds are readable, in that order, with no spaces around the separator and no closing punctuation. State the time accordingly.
7:42
